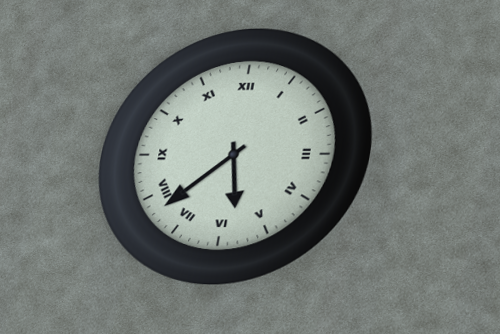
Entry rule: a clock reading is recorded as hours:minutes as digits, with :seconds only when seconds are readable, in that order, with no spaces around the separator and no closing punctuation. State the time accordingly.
5:38
